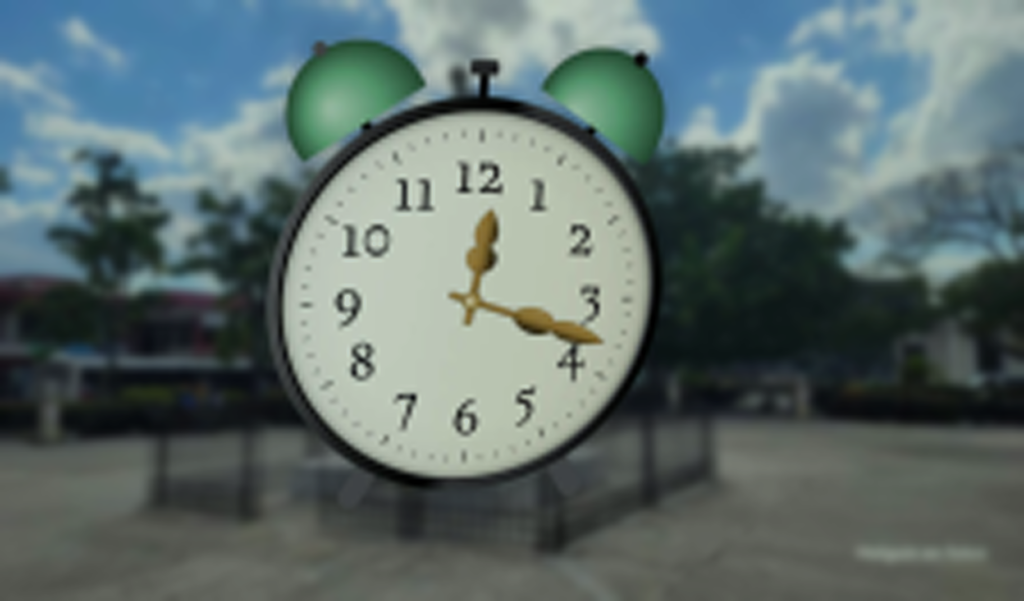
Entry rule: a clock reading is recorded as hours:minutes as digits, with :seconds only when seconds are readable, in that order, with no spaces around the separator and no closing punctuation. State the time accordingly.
12:18
